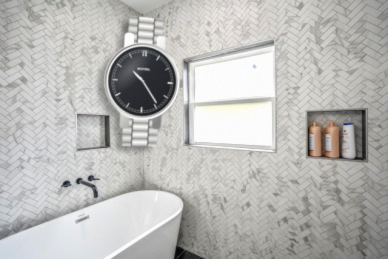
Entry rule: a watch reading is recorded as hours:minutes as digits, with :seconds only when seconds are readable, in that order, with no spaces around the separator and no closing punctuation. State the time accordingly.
10:24
